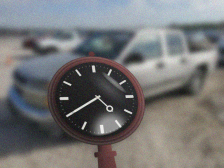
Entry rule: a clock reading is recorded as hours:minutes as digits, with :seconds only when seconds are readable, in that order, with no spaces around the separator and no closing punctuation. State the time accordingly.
4:40
